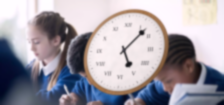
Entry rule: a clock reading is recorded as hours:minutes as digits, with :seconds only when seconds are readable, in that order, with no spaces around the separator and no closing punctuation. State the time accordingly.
5:07
